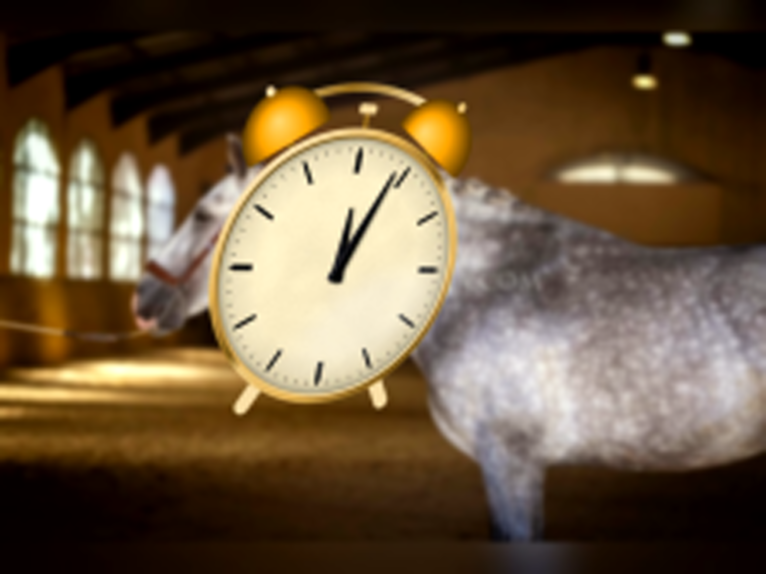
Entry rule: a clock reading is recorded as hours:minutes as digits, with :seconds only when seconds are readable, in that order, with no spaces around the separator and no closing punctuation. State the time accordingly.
12:04
